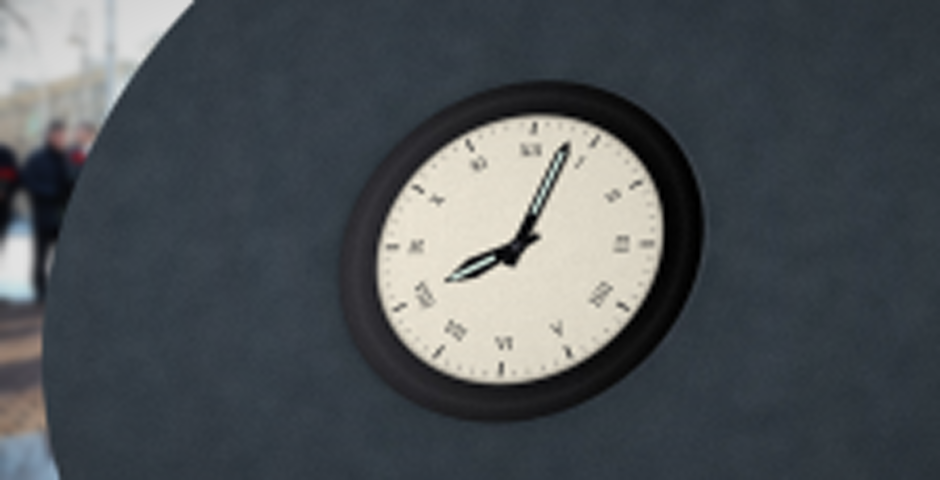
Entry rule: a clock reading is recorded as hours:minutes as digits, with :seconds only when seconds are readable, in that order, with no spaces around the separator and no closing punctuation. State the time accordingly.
8:03
